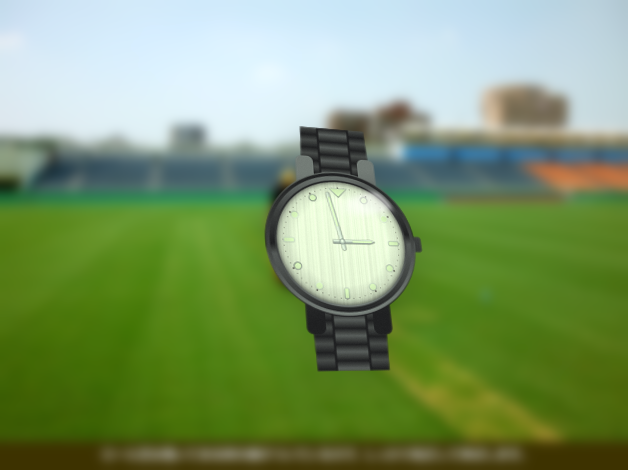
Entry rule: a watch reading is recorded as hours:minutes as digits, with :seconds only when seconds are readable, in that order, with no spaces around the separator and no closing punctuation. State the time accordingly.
2:58
